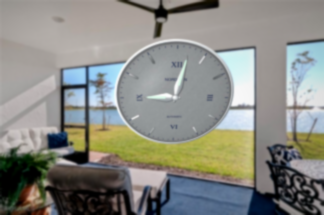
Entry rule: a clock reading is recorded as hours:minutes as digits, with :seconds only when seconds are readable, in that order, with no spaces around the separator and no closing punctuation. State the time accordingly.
9:02
